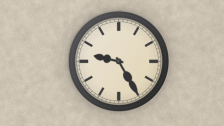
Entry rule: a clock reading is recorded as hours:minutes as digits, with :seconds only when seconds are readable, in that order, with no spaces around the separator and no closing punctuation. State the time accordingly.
9:25
